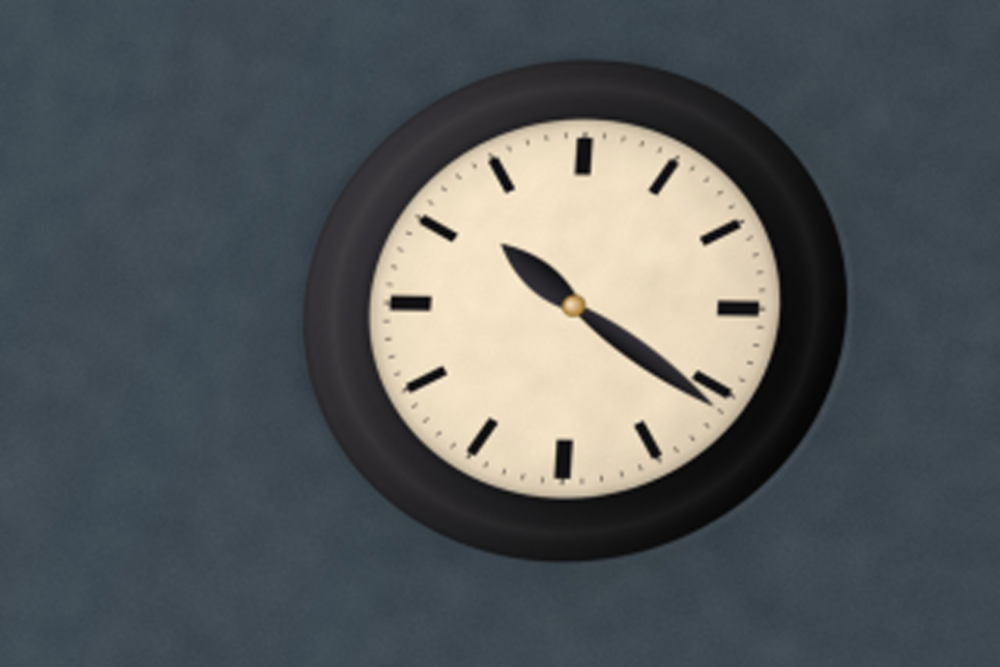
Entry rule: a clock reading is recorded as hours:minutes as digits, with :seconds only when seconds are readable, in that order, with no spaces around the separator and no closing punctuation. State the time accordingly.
10:21
